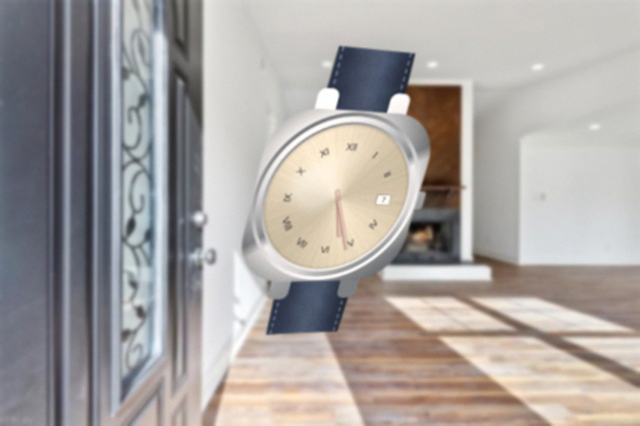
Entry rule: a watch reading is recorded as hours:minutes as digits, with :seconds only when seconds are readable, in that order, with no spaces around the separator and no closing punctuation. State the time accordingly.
5:26
